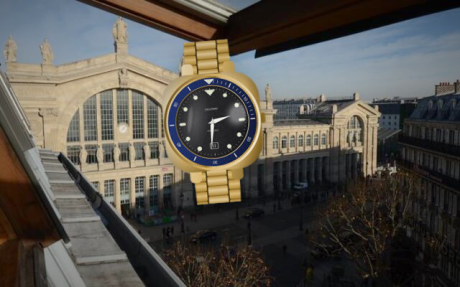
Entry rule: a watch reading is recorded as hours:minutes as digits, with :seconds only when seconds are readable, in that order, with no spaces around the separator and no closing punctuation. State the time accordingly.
2:31
